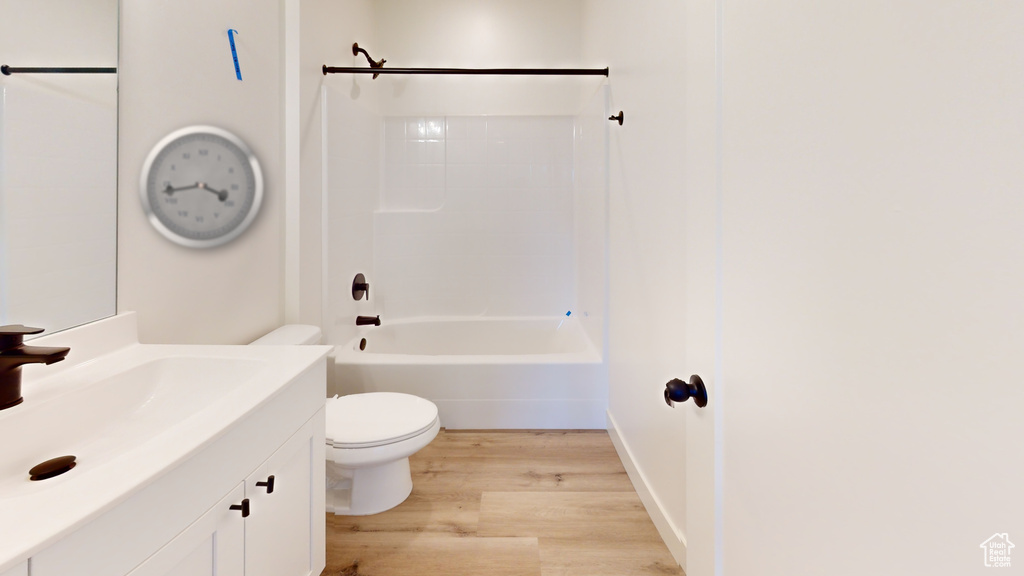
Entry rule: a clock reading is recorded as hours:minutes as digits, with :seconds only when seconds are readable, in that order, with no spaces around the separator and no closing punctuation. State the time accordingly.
3:43
